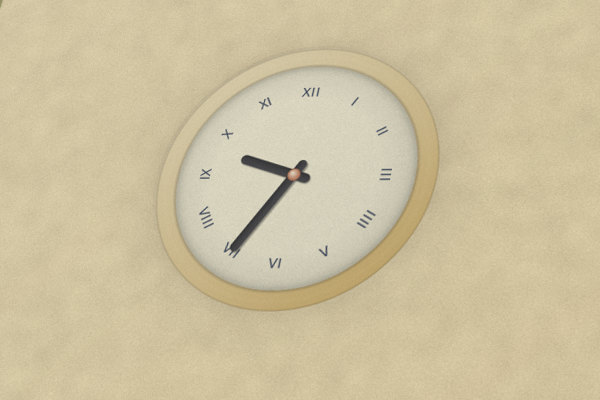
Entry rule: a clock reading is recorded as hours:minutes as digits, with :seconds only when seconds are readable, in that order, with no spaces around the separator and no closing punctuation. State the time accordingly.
9:35
